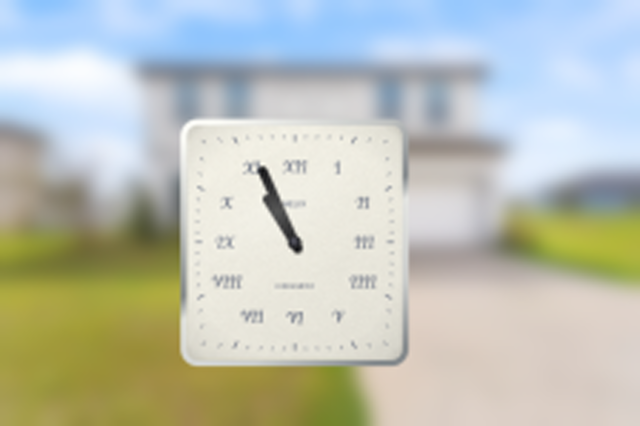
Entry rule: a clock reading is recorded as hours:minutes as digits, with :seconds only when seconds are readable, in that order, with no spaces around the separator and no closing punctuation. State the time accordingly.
10:56
